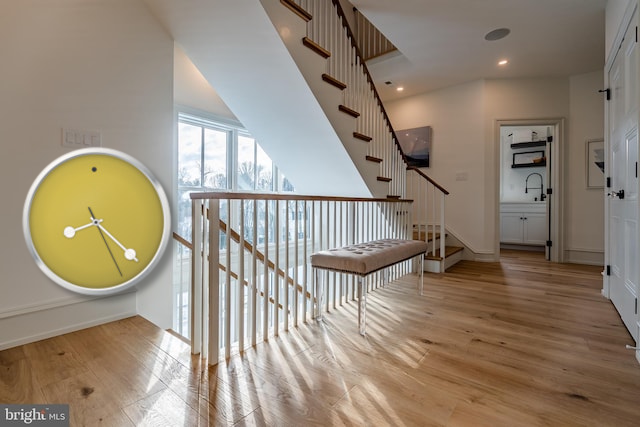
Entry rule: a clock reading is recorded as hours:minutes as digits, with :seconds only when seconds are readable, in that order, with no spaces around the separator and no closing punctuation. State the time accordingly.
8:22:26
